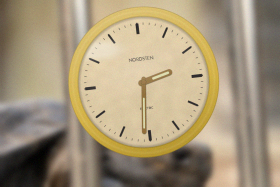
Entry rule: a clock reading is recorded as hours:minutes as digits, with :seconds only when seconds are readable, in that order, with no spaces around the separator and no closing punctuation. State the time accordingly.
2:31
